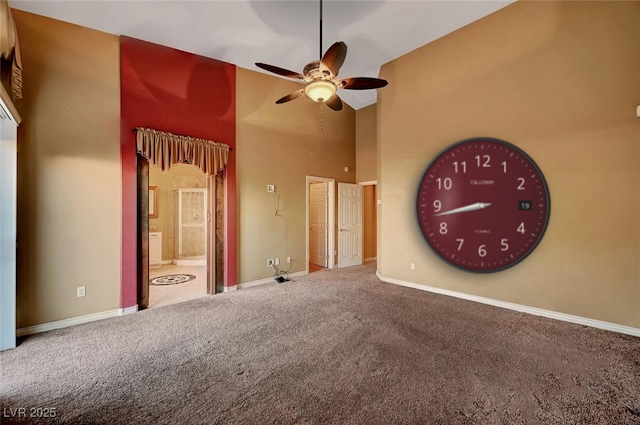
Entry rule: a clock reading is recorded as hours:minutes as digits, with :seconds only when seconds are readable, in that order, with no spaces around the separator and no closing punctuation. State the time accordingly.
8:43
